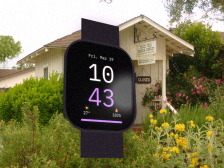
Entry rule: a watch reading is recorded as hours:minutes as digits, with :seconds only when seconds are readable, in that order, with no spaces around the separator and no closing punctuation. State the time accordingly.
10:43
